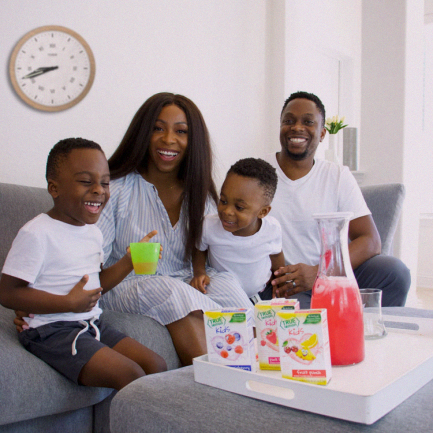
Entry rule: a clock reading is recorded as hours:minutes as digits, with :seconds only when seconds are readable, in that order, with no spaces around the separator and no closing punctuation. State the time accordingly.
8:42
